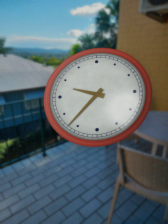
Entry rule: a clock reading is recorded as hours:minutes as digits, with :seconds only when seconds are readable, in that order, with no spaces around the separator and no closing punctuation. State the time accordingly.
9:37
